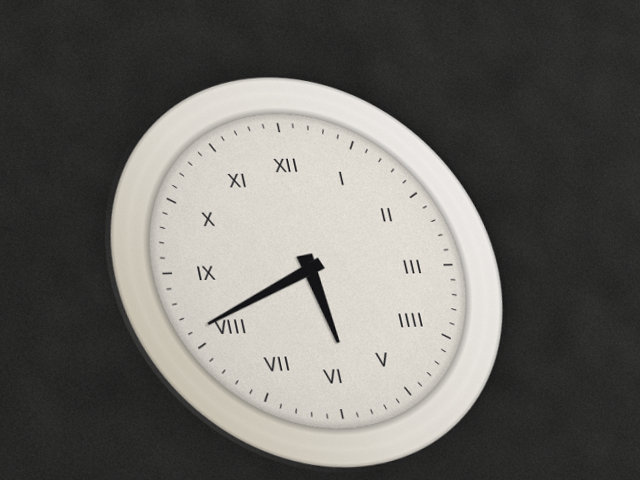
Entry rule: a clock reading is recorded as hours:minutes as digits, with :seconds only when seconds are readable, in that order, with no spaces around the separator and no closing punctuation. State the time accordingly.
5:41
